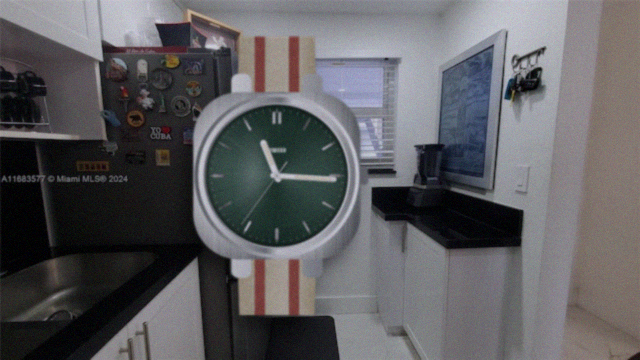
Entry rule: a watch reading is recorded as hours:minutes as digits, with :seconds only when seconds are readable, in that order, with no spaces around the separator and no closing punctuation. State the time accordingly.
11:15:36
